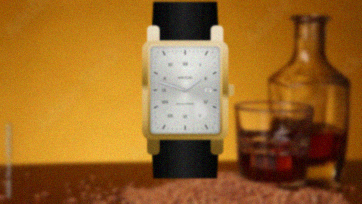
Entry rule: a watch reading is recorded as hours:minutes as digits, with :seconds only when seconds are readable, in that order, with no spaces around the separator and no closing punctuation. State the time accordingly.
1:48
